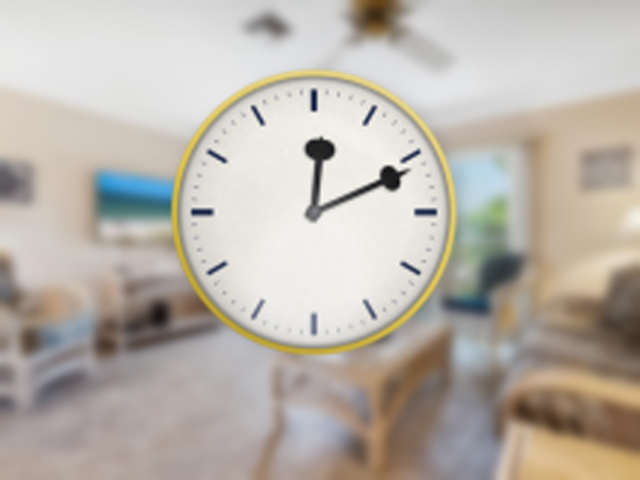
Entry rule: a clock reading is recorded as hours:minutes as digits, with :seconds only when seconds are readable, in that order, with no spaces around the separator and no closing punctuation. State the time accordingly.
12:11
